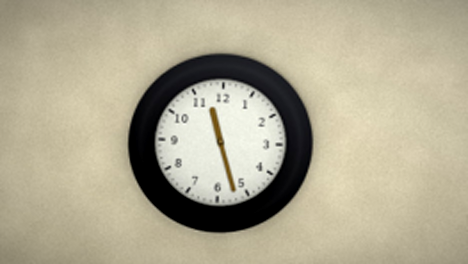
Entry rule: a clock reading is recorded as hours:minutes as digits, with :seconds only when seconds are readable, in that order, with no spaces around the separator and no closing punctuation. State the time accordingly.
11:27
